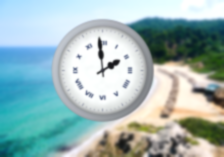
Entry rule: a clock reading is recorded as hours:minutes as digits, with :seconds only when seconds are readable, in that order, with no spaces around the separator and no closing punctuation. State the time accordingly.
1:59
